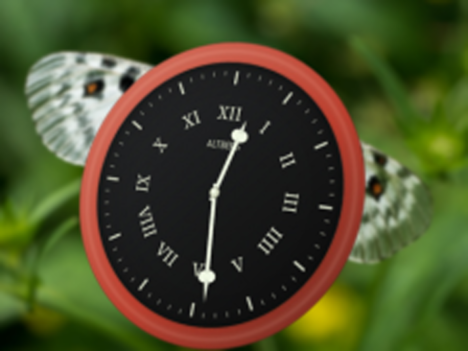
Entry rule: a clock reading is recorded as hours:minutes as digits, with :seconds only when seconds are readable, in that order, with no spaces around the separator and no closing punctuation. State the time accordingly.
12:29
